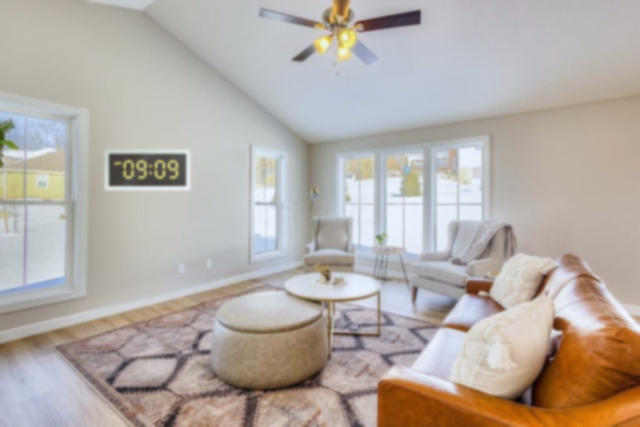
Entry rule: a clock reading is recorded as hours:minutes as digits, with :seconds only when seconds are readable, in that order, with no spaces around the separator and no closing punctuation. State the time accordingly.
9:09
